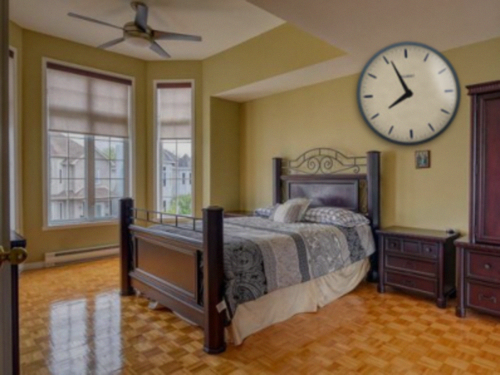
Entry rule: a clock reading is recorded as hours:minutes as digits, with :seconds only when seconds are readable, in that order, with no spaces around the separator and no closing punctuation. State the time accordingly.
7:56
